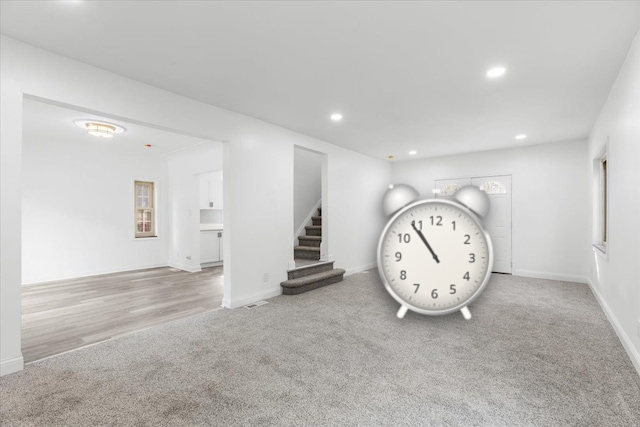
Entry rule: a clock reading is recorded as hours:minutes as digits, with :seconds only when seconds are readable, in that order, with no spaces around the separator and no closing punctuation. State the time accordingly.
10:54
